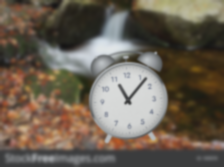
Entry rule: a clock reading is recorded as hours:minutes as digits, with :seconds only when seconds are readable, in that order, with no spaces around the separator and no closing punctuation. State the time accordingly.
11:07
